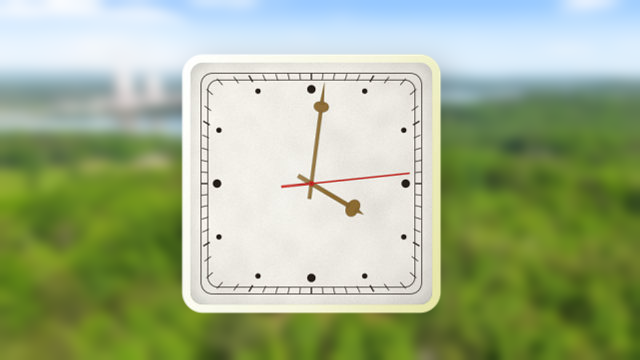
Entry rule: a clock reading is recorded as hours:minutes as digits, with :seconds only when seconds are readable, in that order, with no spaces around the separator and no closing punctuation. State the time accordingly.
4:01:14
